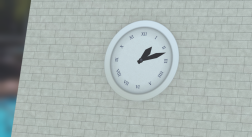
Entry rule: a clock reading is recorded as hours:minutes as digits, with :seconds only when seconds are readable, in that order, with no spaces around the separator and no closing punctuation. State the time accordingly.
1:12
